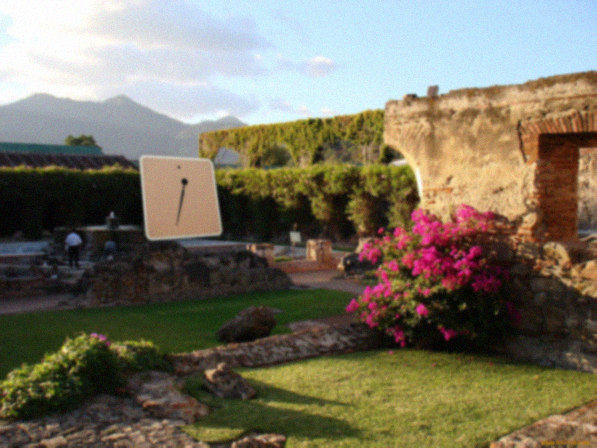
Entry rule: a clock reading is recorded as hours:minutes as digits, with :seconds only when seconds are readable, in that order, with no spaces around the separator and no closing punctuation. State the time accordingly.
12:33
